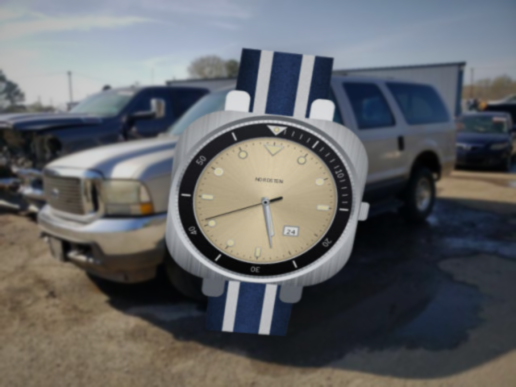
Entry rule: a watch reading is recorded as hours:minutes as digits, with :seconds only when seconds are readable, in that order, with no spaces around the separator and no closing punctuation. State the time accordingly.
5:27:41
